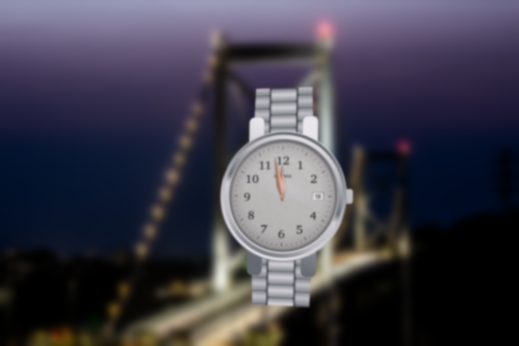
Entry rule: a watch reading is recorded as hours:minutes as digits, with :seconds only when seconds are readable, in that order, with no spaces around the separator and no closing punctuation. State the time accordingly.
11:58
